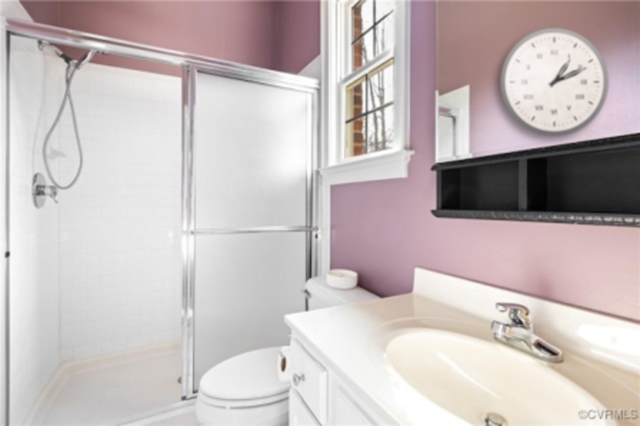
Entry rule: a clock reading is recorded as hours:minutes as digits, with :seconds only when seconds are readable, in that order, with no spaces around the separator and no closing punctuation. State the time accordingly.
1:11
